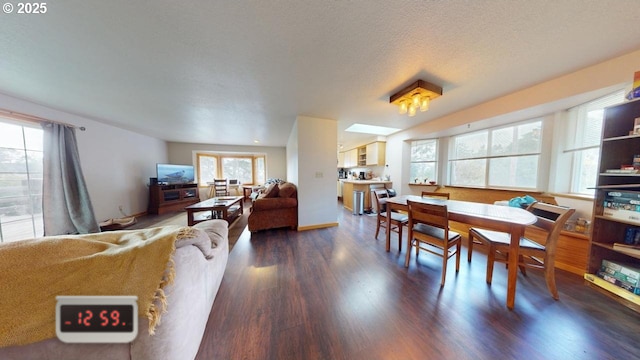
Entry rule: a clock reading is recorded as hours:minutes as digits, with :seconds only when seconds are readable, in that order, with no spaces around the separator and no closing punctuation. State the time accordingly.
12:59
